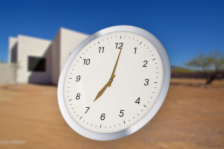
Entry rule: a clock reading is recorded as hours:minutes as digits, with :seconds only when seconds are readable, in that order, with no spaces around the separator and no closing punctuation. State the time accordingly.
7:01
